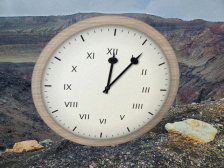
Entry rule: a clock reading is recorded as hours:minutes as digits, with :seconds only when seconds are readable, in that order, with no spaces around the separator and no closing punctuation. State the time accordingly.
12:06
